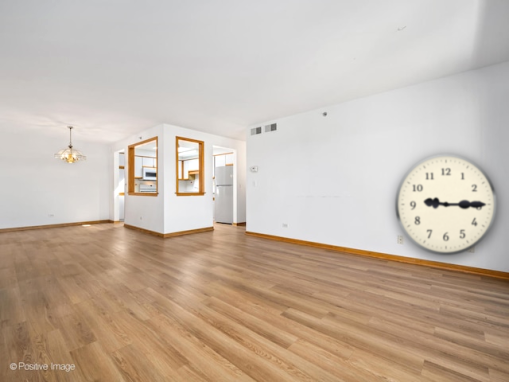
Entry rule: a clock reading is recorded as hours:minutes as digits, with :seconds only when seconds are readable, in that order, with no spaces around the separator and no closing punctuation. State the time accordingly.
9:15
